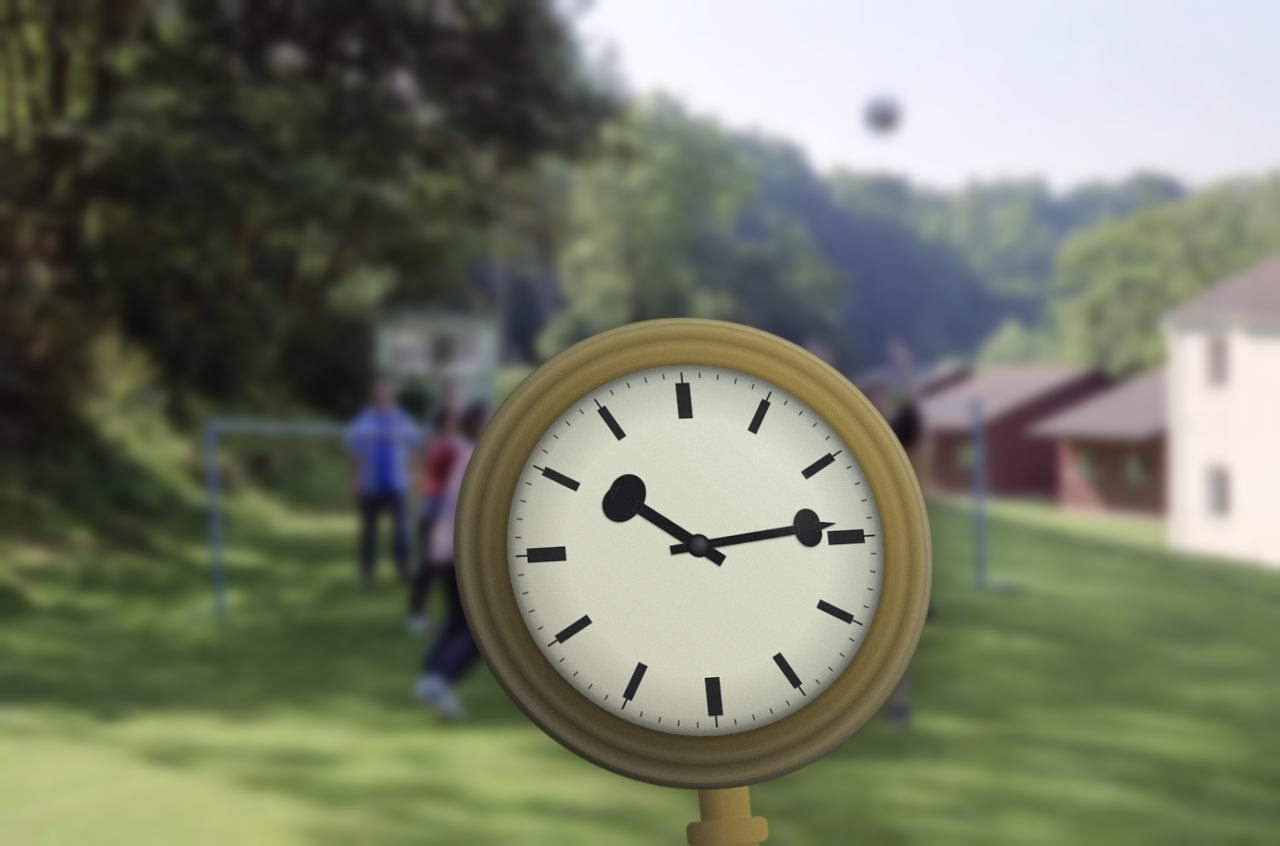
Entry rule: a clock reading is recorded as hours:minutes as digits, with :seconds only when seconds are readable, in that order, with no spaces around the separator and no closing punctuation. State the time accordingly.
10:14
